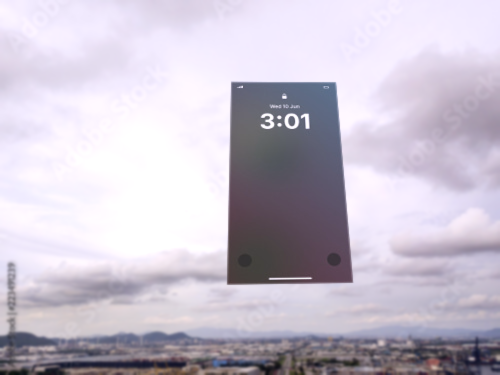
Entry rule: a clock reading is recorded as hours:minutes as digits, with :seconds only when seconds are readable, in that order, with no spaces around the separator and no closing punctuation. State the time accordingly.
3:01
